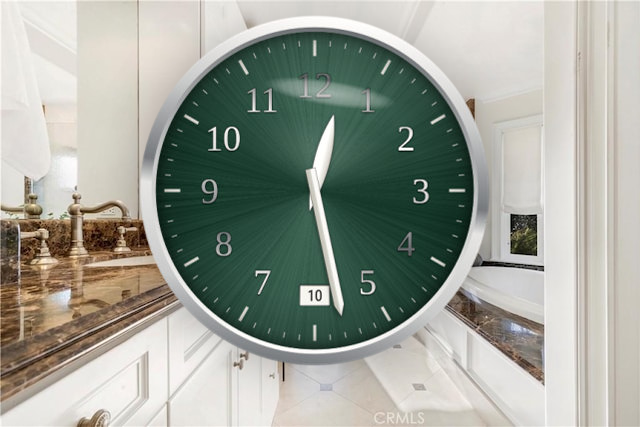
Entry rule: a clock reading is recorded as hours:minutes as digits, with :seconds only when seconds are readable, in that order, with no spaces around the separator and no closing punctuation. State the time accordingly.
12:28
